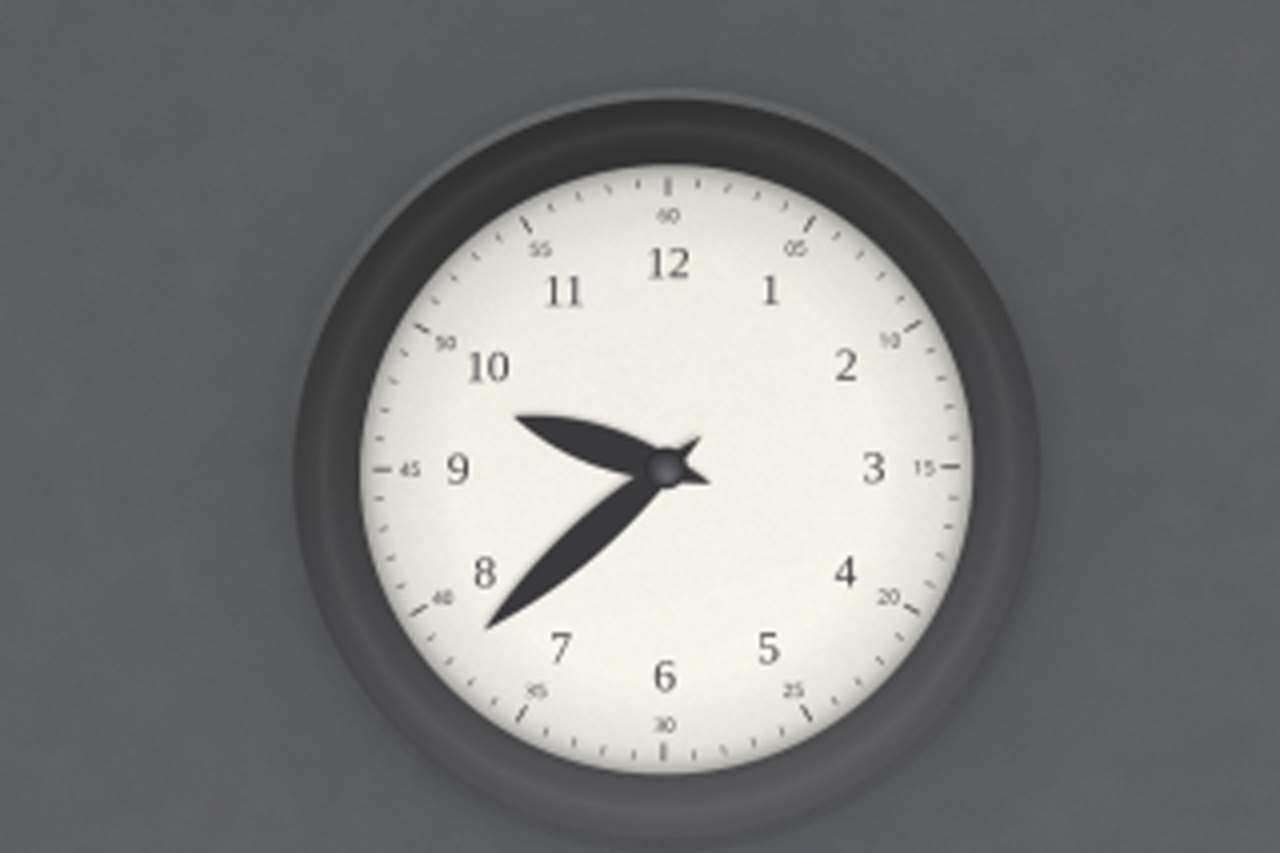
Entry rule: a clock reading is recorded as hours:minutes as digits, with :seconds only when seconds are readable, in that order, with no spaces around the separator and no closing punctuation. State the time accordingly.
9:38
